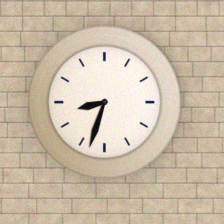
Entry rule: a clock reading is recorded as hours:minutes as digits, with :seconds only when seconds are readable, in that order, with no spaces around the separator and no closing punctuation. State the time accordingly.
8:33
